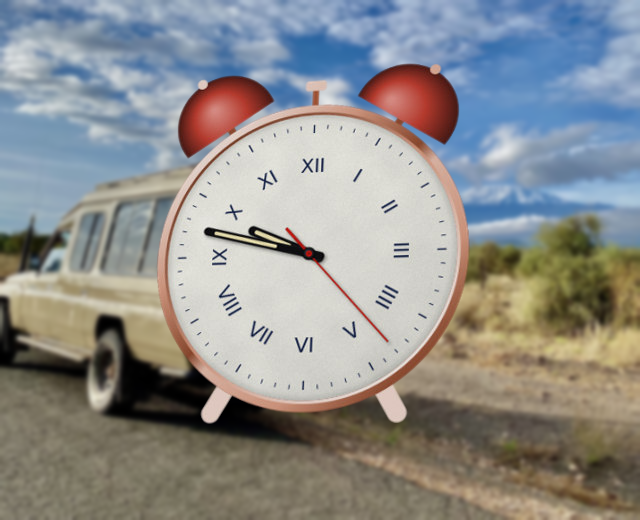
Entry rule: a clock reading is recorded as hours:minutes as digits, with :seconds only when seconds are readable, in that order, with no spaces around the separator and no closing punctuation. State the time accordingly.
9:47:23
